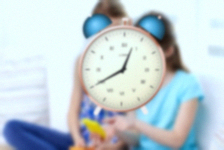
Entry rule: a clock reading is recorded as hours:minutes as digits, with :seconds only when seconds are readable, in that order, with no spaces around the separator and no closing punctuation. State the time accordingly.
12:40
